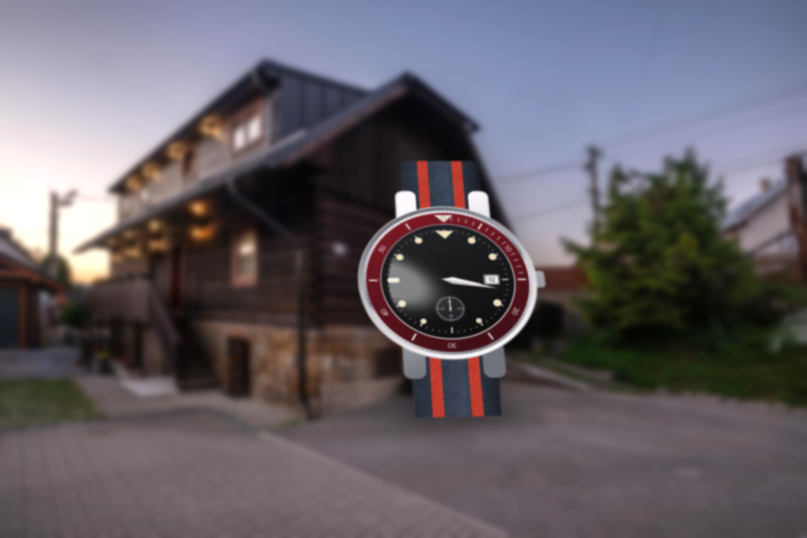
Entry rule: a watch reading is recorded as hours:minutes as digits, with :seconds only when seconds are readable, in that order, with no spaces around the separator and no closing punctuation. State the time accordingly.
3:17
